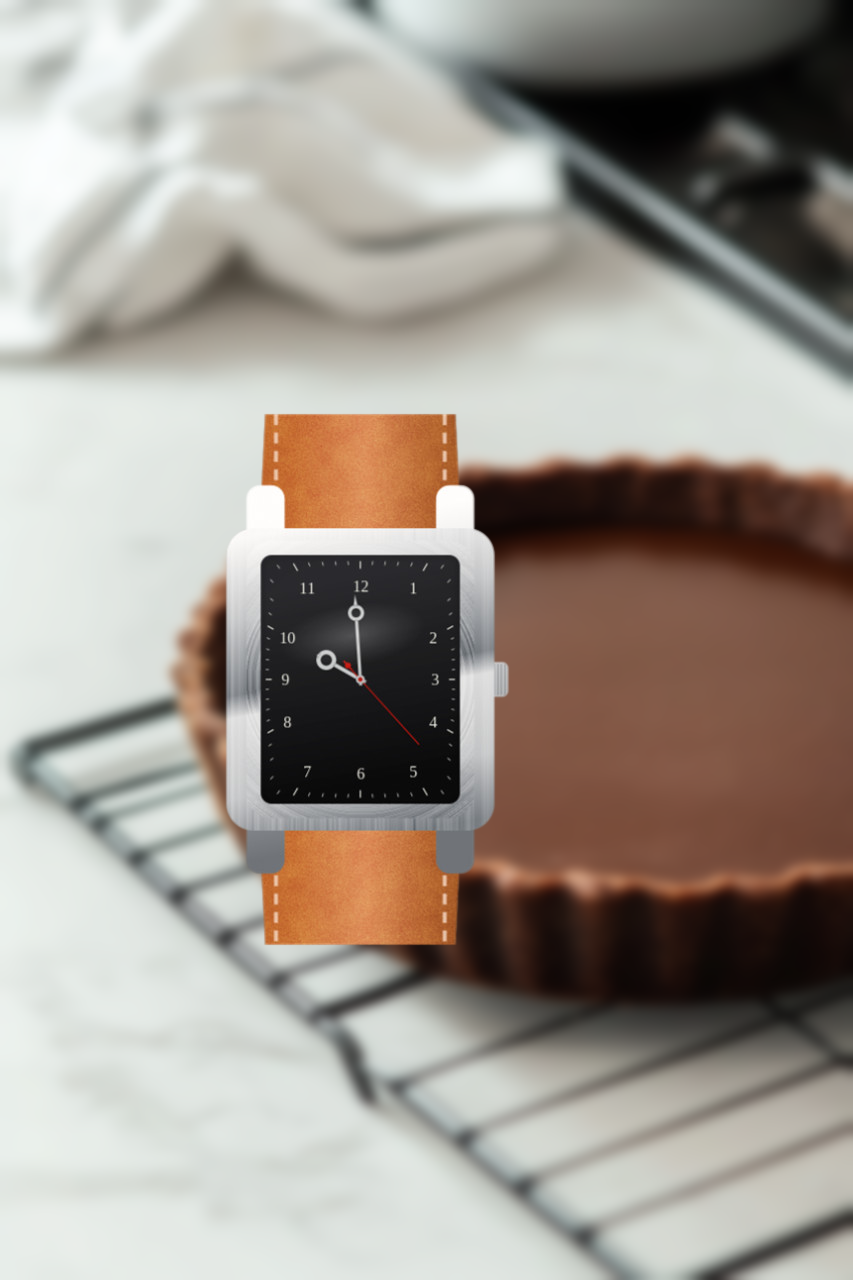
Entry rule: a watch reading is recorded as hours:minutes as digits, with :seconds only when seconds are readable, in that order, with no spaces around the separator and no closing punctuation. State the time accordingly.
9:59:23
